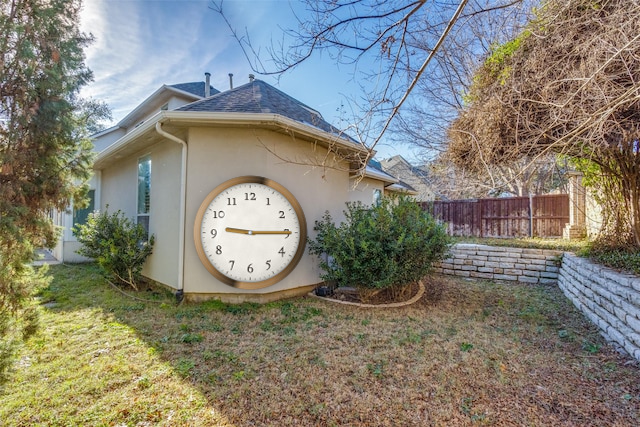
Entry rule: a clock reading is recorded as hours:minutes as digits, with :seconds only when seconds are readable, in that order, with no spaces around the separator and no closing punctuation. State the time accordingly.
9:15
